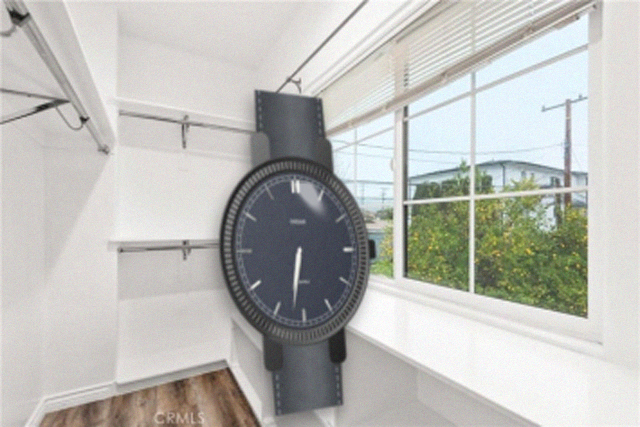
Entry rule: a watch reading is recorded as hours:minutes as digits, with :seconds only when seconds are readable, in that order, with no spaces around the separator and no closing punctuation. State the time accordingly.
6:32
